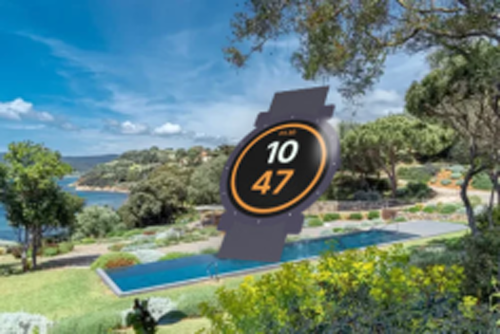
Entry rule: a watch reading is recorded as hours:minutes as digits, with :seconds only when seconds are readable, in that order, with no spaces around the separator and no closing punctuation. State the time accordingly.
10:47
